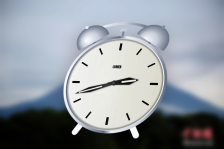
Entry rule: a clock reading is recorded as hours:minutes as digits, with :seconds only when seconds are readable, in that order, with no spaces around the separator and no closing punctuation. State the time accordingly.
2:42
